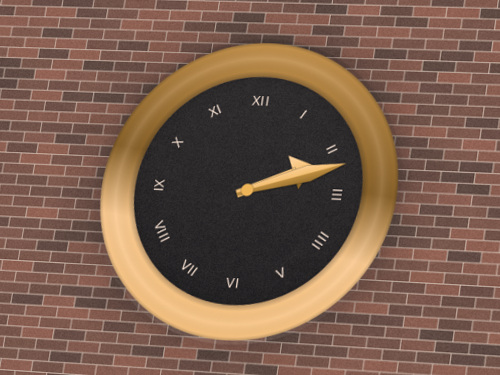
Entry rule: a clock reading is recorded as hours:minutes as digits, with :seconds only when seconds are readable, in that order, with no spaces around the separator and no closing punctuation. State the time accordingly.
2:12
